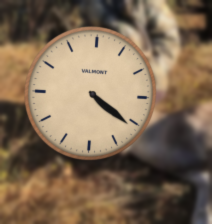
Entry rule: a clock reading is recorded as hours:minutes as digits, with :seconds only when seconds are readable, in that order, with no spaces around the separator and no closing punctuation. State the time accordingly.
4:21
